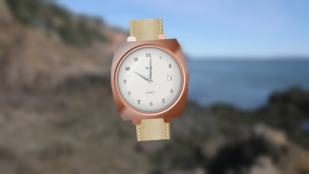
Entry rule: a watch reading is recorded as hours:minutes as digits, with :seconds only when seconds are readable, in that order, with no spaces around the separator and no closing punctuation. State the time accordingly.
10:01
